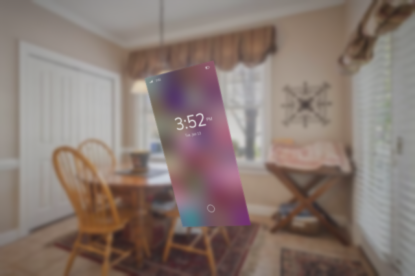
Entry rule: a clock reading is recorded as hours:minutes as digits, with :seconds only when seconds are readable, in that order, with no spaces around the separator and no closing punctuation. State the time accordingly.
3:52
